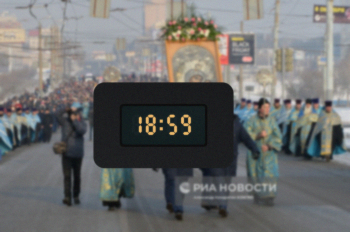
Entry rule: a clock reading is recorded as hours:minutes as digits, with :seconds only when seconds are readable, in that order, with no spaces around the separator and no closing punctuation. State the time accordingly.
18:59
